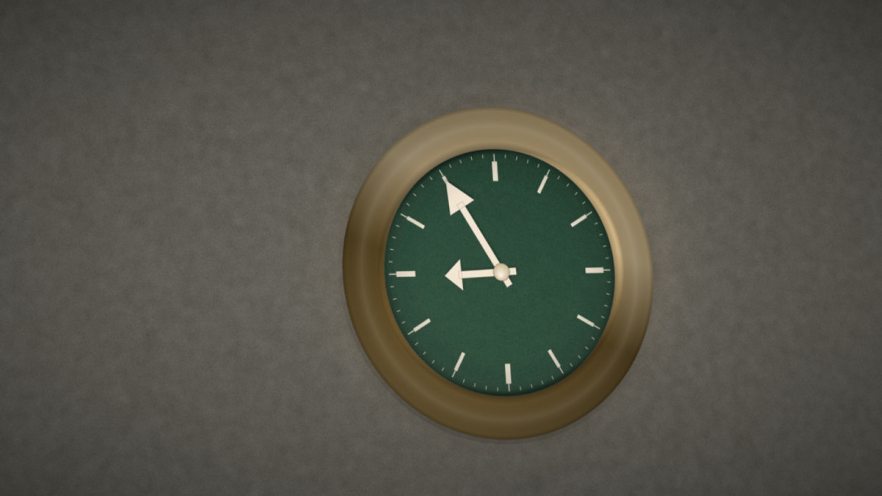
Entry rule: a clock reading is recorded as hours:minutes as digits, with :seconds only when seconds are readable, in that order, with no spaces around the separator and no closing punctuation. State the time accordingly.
8:55
